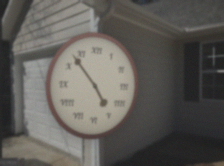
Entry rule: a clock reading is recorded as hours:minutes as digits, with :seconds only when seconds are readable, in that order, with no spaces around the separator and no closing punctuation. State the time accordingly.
4:53
